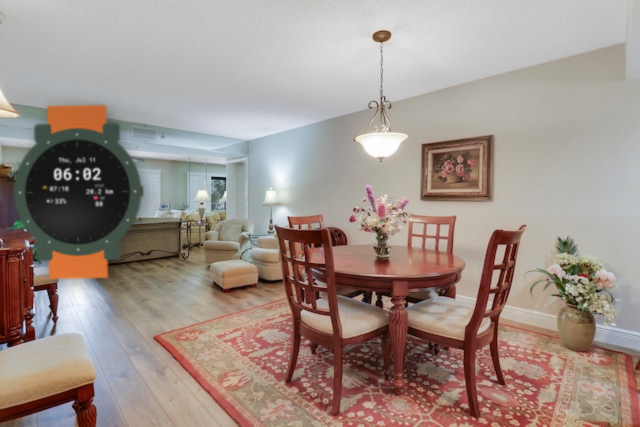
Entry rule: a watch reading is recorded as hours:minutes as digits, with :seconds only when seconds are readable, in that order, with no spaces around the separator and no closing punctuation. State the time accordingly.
6:02
